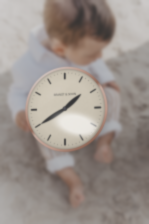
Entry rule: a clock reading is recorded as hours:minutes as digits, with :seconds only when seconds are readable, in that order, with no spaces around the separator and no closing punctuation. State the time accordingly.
1:40
